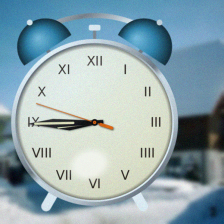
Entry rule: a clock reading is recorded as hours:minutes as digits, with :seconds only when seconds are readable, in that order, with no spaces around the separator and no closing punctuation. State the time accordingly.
8:44:48
